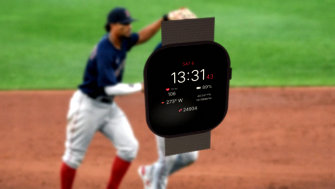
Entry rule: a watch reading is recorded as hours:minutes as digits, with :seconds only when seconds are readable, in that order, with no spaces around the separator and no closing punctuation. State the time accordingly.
13:31
